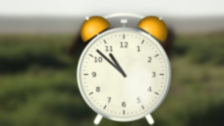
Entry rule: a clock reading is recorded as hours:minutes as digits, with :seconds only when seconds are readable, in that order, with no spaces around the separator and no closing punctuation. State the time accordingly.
10:52
